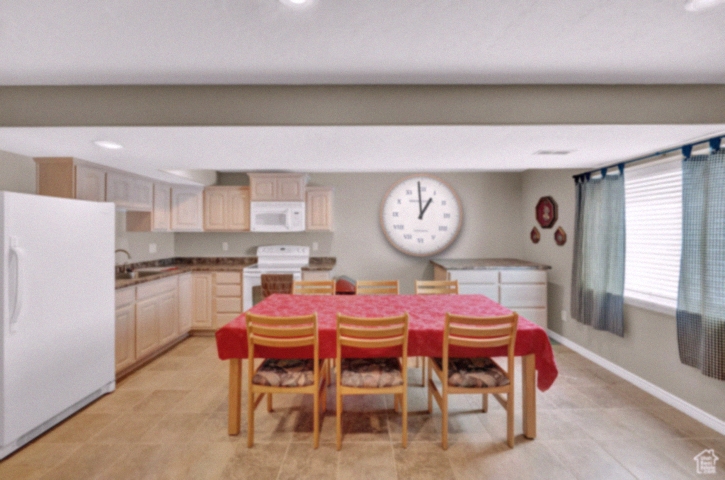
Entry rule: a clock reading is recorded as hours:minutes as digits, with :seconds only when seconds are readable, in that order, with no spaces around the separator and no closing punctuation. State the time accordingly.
12:59
